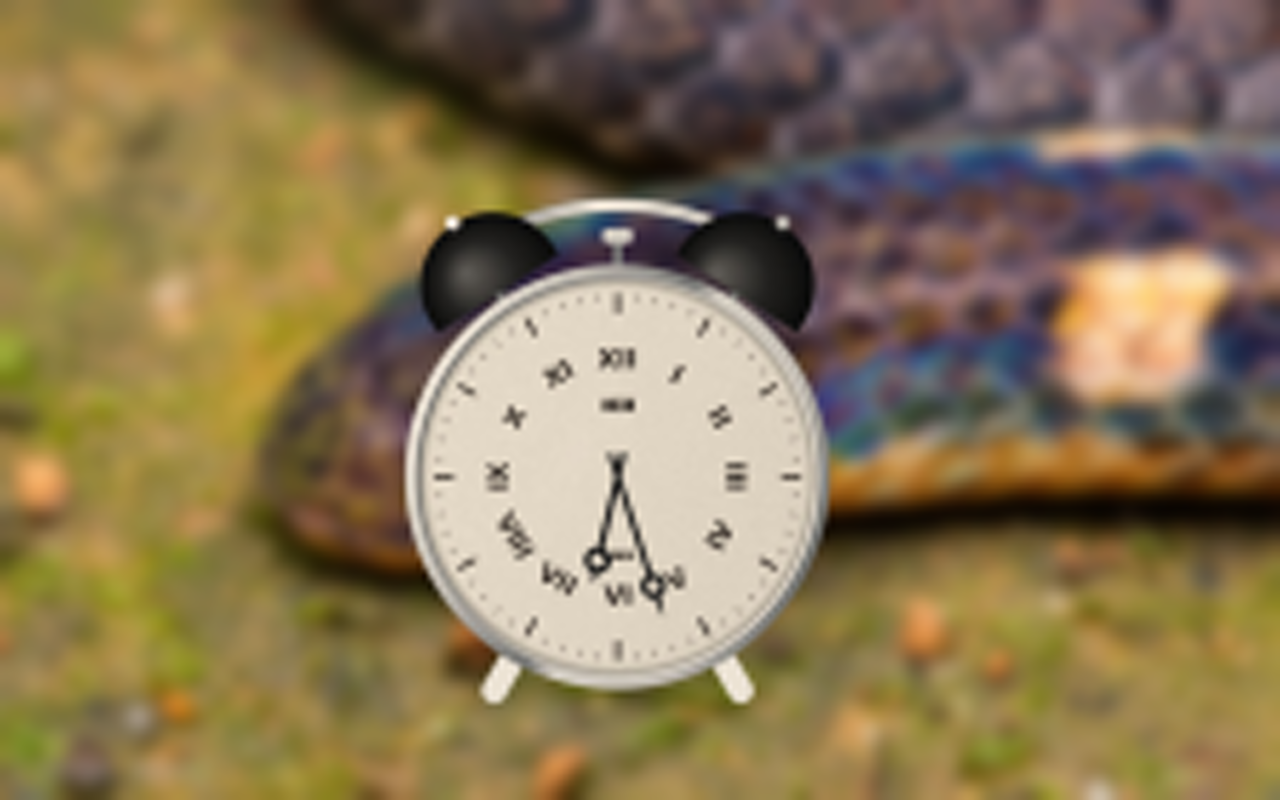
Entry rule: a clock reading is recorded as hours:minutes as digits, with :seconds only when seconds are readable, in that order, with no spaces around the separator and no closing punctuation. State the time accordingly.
6:27
